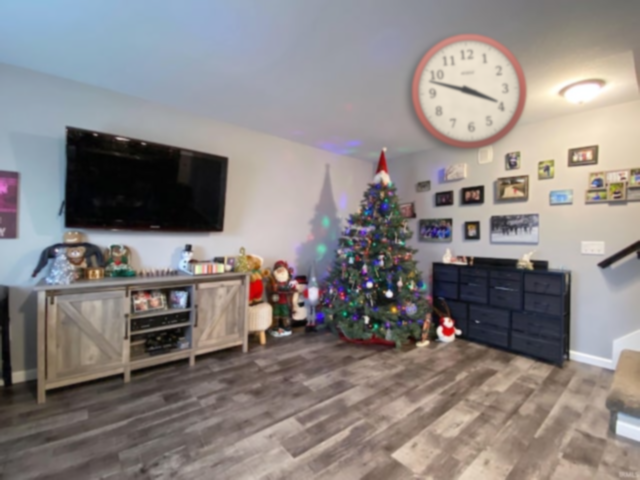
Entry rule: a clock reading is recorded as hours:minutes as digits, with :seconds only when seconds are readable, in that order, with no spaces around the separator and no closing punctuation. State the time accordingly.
3:48
